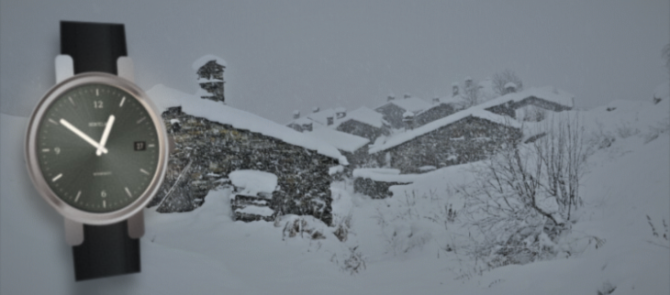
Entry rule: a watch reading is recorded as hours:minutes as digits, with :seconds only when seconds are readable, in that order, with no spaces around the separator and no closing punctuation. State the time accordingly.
12:51
